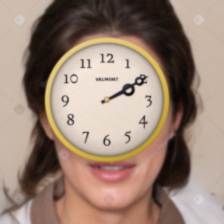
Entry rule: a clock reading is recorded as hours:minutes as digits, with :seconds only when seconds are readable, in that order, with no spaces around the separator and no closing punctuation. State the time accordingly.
2:10
